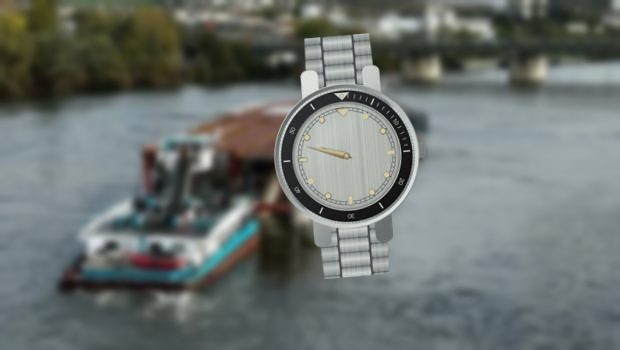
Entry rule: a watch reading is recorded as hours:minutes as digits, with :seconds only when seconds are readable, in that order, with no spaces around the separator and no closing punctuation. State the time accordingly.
9:48
